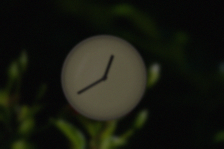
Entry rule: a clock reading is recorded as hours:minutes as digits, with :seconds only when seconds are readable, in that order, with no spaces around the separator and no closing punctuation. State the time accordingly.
12:40
